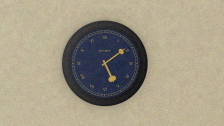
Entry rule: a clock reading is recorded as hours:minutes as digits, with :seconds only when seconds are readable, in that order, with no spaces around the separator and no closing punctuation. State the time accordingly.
5:09
